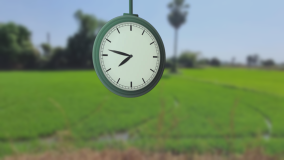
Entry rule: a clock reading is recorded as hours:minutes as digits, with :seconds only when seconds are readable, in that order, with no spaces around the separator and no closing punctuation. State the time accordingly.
7:47
